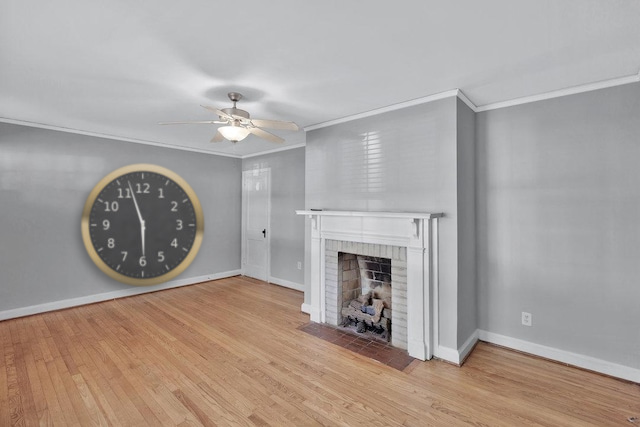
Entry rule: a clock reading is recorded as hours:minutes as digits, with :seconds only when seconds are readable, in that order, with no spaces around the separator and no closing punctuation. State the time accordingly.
5:57
